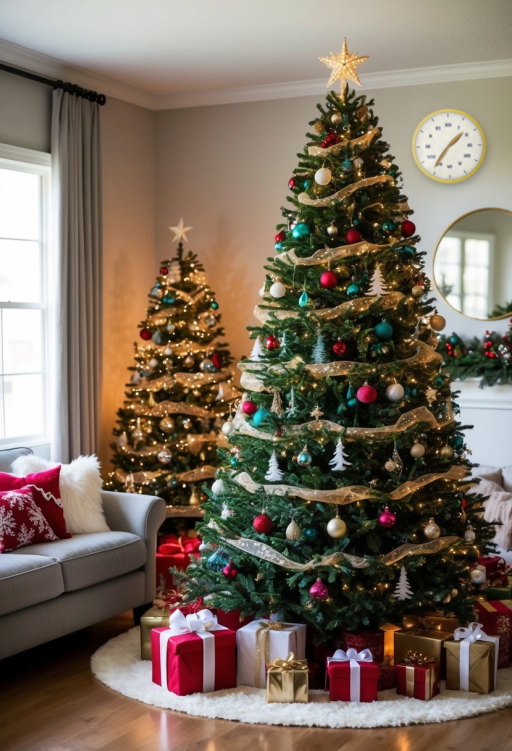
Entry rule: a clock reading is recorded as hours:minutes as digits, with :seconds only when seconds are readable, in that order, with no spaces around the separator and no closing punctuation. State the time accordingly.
1:36
